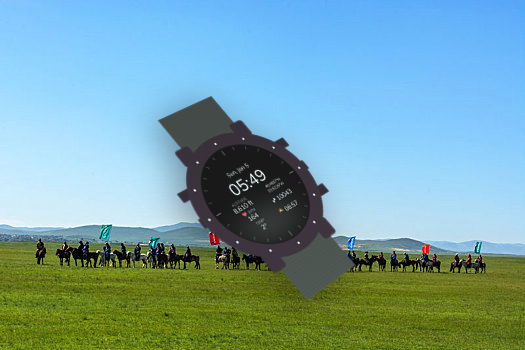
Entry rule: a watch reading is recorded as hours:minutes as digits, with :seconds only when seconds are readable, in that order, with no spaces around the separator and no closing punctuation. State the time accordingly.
5:49
